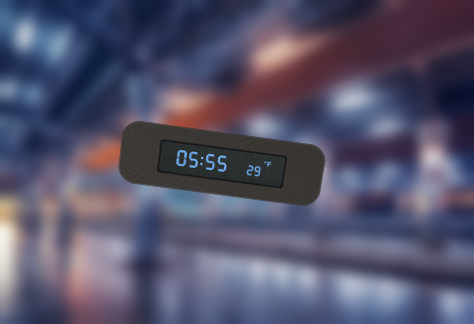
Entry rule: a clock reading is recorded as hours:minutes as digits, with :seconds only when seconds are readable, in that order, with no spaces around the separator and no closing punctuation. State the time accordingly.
5:55
